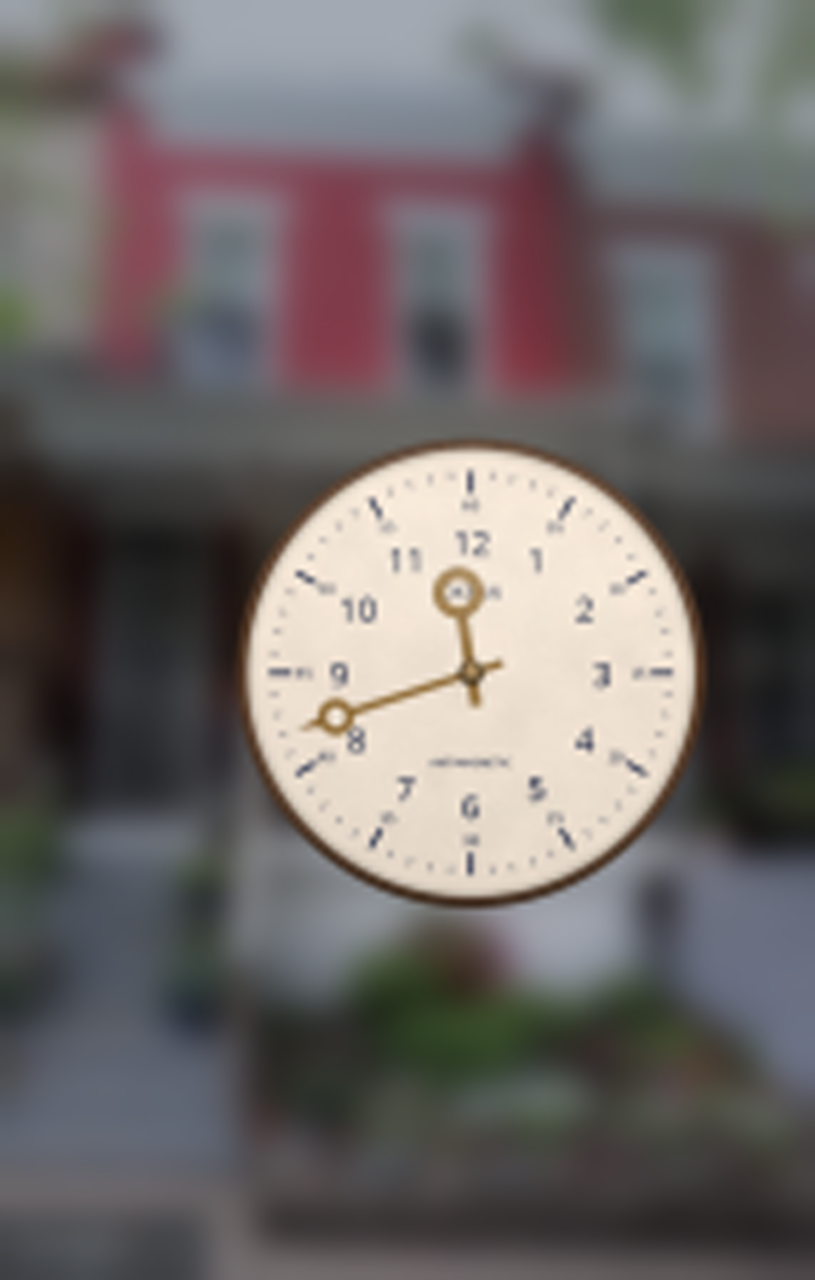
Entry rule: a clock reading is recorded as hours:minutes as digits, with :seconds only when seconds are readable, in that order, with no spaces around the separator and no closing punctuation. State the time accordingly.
11:42
